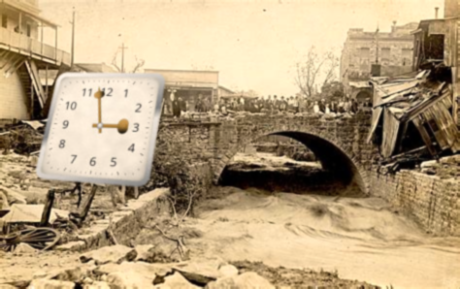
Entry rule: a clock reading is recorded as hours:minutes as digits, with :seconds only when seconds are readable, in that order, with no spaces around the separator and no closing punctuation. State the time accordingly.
2:58
